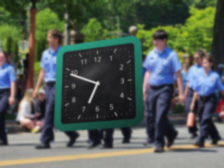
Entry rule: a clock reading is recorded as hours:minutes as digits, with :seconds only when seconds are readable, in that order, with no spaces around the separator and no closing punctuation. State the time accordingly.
6:49
